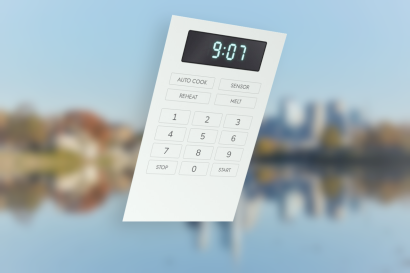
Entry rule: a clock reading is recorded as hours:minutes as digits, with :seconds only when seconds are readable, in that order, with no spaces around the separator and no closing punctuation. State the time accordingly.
9:07
